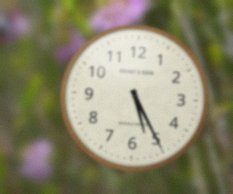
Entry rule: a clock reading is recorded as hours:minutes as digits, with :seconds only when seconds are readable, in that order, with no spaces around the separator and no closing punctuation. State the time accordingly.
5:25
